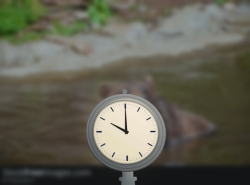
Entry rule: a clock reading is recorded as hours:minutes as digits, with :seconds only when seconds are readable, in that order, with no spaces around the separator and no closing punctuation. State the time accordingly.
10:00
